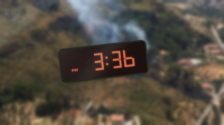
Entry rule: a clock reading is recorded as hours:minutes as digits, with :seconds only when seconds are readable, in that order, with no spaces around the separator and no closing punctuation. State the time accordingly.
3:36
